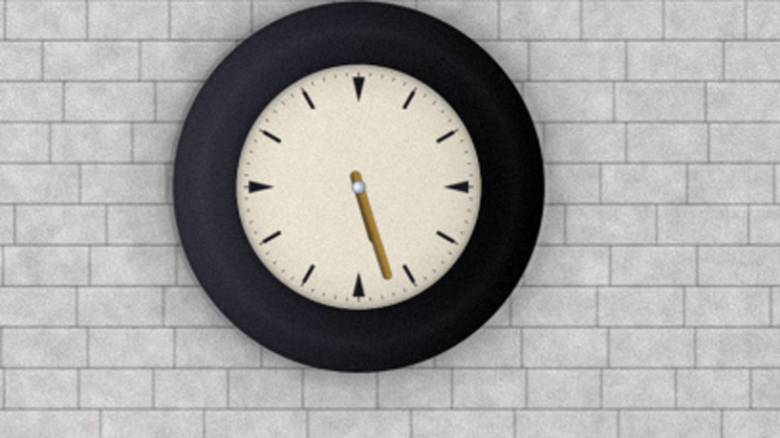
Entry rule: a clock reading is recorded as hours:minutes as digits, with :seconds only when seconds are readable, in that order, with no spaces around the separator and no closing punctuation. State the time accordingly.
5:27
